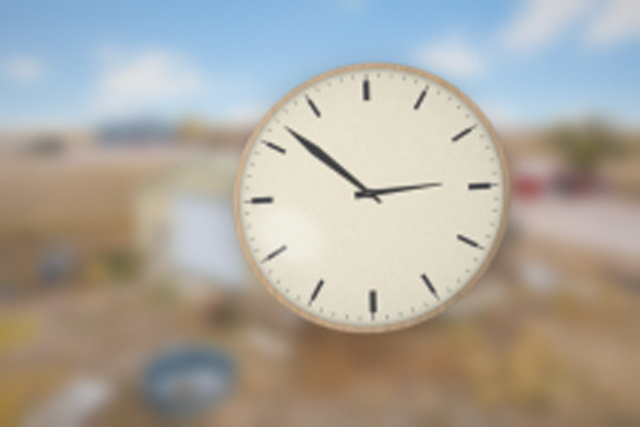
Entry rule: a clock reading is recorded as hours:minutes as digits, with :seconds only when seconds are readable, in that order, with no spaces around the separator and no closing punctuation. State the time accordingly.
2:52
